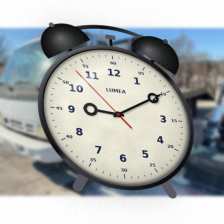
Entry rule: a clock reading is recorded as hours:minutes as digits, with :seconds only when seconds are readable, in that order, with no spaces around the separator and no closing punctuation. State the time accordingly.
9:09:53
